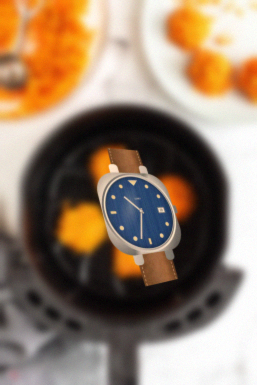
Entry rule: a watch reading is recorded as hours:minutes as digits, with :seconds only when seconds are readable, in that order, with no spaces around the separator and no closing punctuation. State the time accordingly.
10:33
